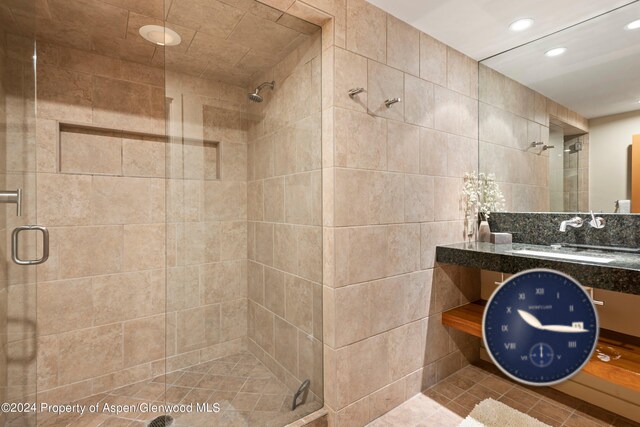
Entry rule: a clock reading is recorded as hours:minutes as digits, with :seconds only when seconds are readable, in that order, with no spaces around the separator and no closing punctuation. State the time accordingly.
10:16
